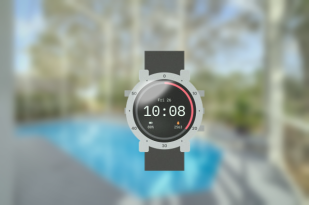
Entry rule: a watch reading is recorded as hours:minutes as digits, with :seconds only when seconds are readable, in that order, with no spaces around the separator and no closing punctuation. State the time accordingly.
10:08
